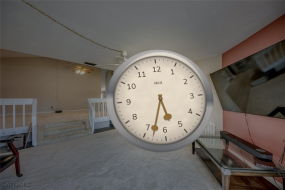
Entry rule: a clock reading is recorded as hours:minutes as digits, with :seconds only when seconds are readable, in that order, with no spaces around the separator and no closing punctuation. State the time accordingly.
5:33
